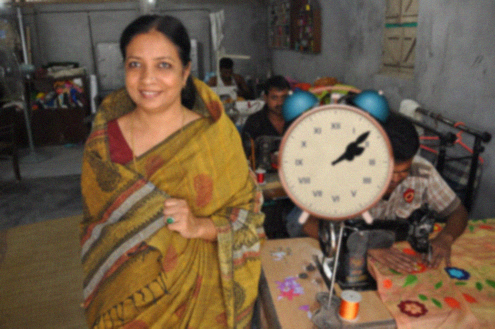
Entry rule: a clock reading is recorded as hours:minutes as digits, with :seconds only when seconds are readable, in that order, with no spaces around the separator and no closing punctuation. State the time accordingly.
2:08
